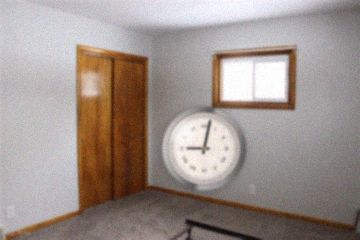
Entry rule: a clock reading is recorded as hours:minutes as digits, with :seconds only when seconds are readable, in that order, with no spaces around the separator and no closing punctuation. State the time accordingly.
9:02
